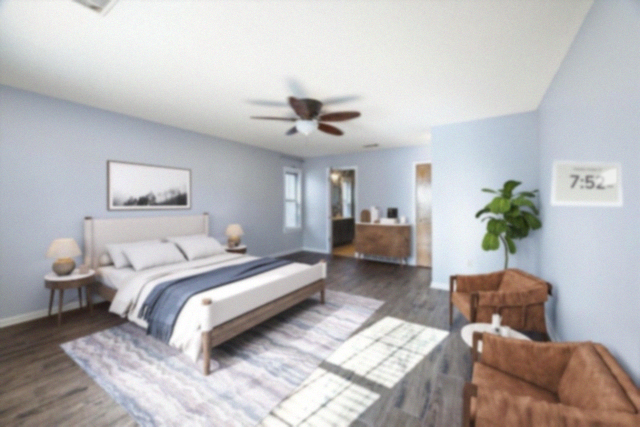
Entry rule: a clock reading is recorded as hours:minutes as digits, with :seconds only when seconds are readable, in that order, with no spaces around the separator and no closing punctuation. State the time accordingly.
7:52
